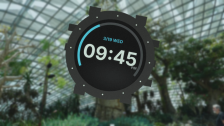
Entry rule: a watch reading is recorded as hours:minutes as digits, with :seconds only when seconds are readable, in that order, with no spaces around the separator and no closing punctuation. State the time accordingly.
9:45
